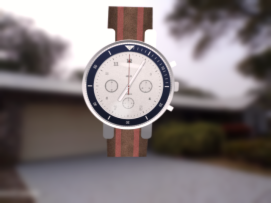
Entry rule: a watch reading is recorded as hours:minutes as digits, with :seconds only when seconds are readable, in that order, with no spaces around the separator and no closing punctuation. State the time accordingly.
7:05
